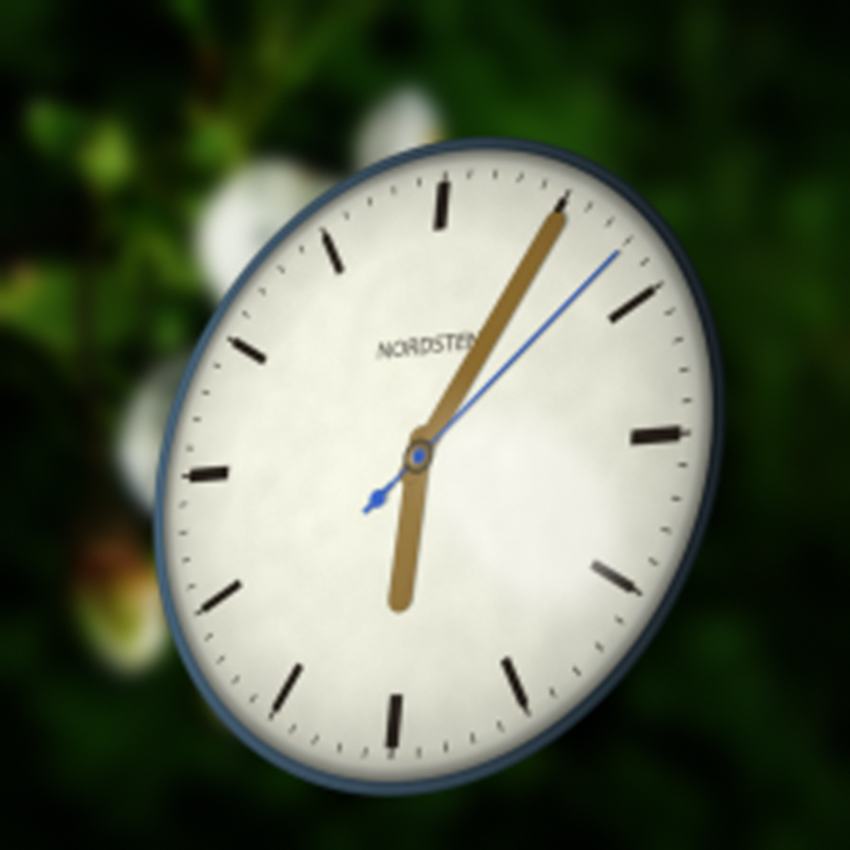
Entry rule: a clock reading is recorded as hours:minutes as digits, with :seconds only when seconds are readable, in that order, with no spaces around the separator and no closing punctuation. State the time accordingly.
6:05:08
